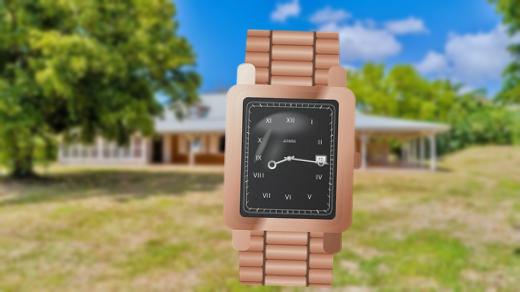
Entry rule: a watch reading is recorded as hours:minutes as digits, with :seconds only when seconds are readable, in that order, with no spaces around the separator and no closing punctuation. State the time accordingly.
8:16
